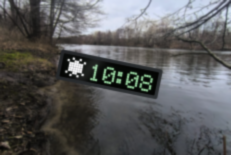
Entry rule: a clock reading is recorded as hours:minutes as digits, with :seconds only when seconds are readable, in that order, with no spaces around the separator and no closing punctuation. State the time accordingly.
10:08
